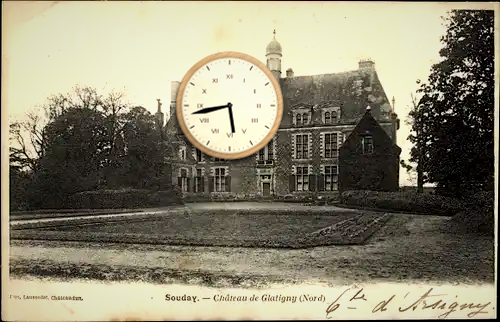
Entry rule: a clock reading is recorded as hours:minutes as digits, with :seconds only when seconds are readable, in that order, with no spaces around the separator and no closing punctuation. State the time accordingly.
5:43
